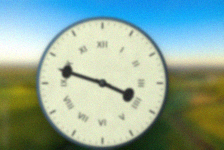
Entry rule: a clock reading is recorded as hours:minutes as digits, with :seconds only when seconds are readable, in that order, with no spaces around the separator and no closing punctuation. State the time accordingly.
3:48
